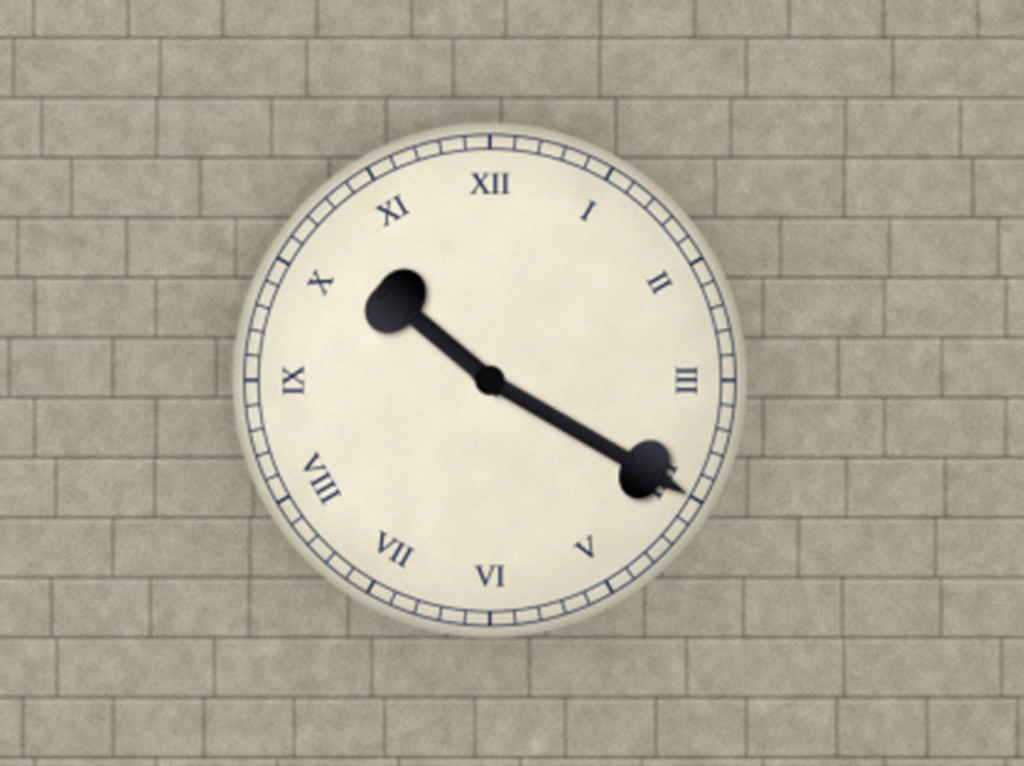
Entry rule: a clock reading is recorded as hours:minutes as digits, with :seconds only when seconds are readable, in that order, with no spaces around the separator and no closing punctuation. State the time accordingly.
10:20
